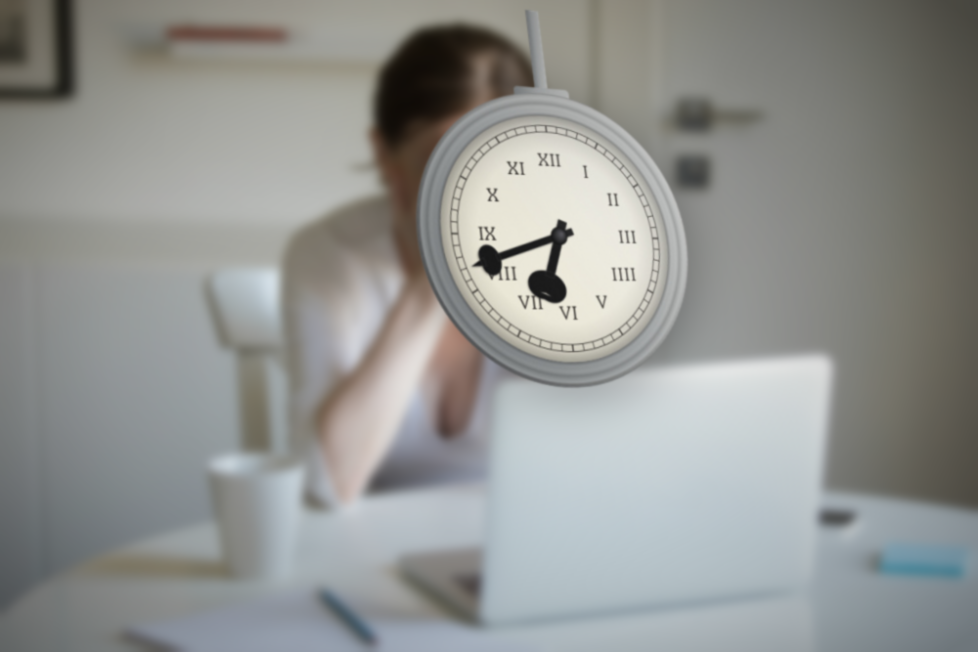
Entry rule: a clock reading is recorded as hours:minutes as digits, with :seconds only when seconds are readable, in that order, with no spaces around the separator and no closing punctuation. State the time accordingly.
6:42
